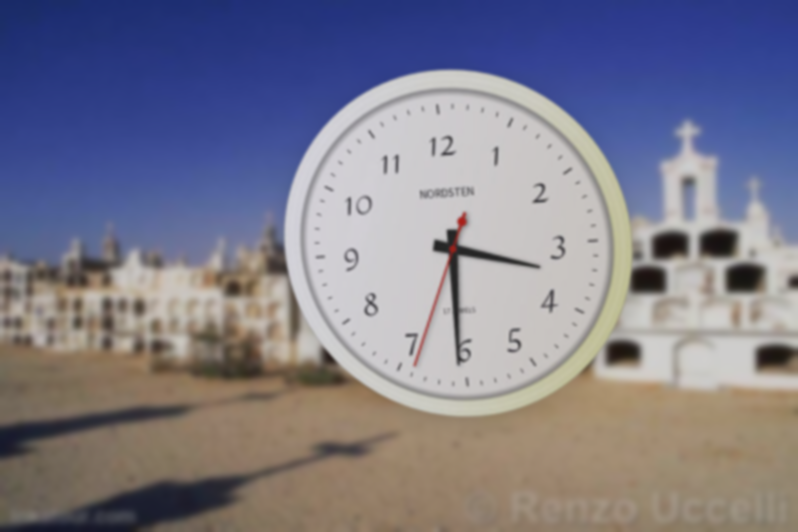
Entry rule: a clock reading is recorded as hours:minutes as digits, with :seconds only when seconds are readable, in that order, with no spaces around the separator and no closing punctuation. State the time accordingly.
3:30:34
